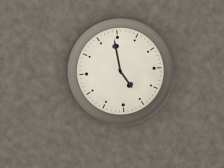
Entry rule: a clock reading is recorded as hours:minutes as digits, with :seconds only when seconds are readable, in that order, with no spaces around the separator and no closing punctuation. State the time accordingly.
4:59
